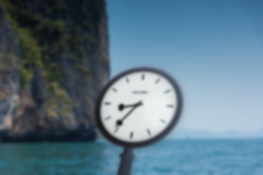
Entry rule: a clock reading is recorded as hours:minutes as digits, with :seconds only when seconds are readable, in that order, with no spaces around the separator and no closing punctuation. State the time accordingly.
8:36
